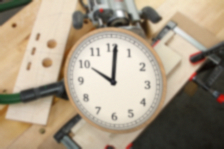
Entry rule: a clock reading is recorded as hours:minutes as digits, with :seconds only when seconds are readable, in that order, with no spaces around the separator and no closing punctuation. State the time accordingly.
10:01
